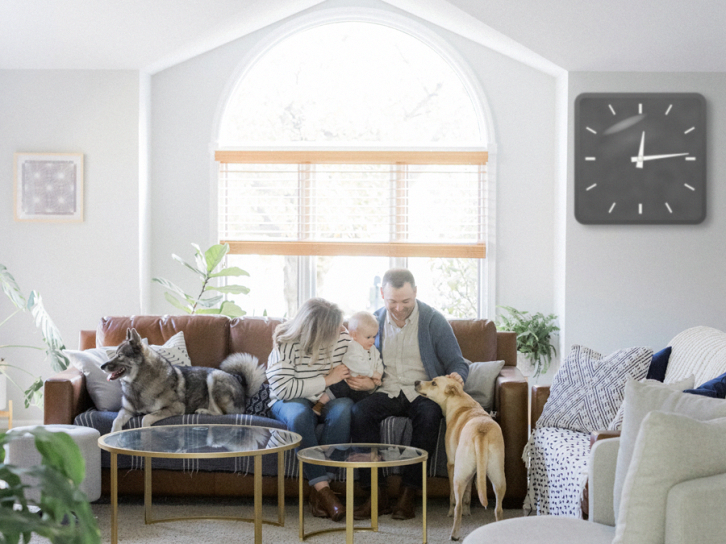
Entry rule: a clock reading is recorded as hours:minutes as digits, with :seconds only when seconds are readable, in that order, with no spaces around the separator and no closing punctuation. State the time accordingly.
12:14
